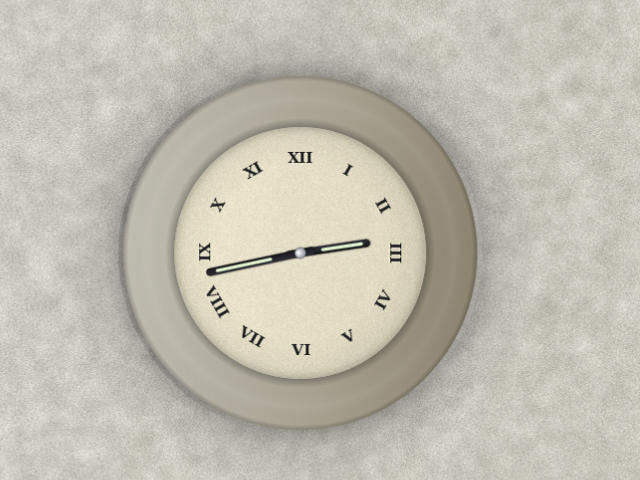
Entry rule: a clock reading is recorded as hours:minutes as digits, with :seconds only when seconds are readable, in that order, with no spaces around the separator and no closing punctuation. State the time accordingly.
2:43
